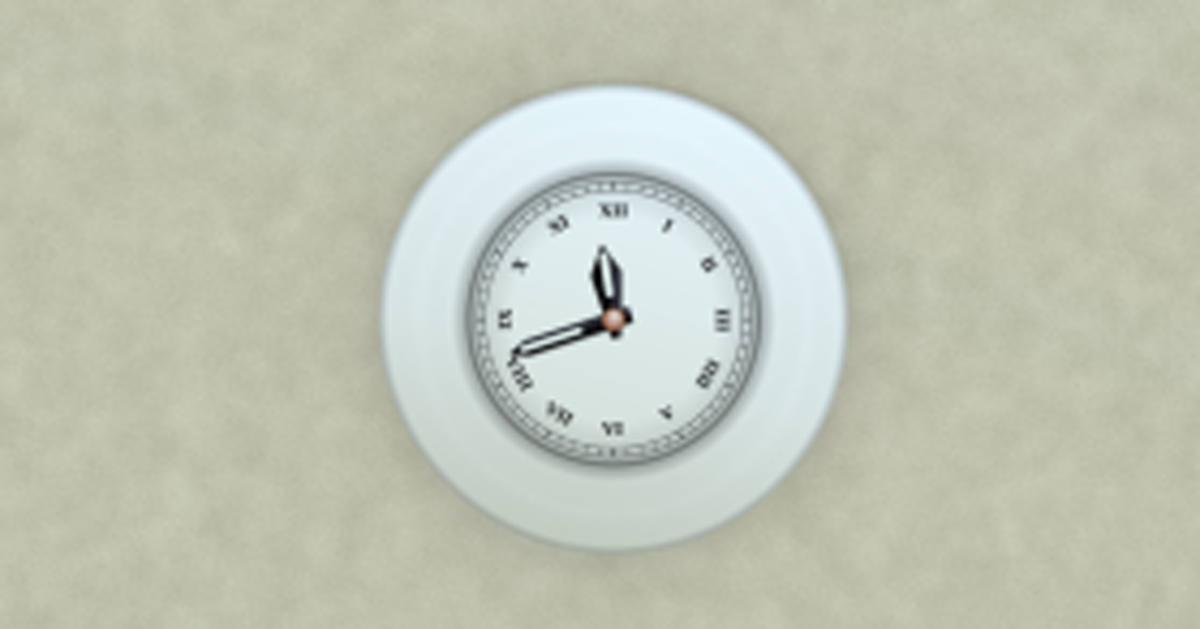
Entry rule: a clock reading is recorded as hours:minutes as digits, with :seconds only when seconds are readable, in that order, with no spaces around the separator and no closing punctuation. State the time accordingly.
11:42
